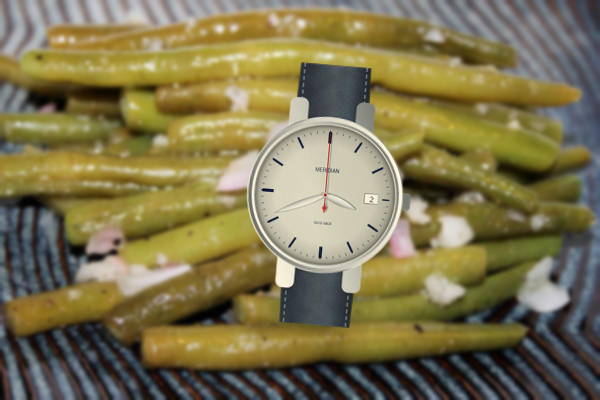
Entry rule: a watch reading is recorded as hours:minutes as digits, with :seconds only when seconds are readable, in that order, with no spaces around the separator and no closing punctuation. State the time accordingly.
3:41:00
